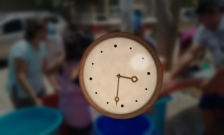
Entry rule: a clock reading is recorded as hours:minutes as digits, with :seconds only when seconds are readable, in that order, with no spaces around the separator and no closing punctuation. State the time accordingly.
3:32
